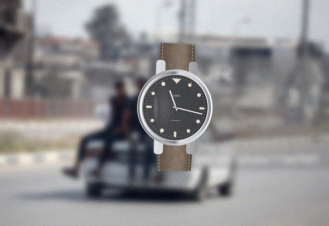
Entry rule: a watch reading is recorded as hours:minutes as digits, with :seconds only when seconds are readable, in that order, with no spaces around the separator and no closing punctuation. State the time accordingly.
11:17
